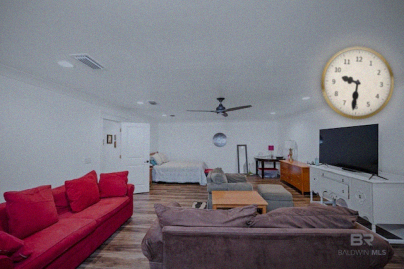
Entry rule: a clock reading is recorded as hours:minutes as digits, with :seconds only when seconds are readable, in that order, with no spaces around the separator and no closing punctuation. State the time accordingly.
9:31
